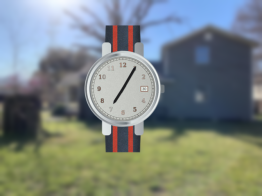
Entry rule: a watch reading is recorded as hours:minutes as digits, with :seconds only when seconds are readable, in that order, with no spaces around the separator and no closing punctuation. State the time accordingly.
7:05
